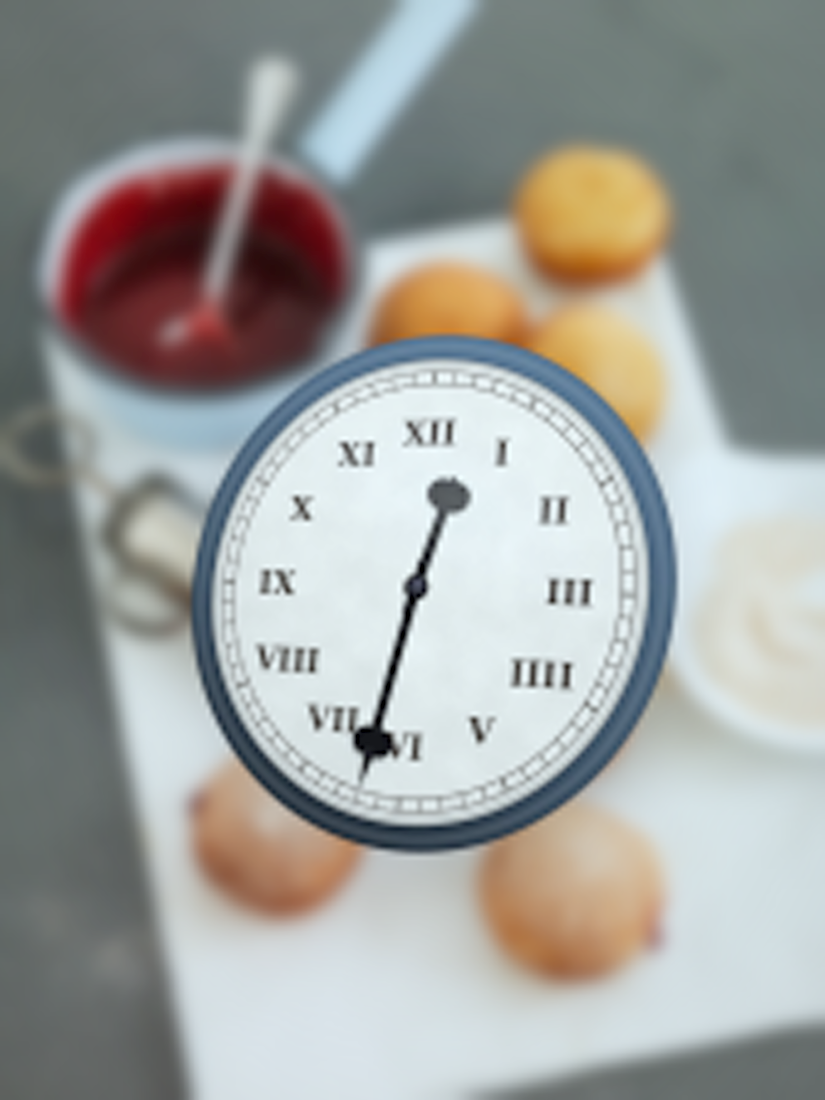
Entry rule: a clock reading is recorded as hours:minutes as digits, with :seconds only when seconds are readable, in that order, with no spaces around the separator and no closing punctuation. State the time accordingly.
12:32
